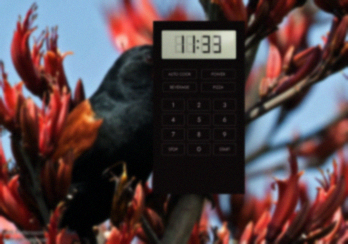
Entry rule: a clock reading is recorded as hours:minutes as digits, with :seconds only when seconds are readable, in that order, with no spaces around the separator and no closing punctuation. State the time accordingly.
11:33
